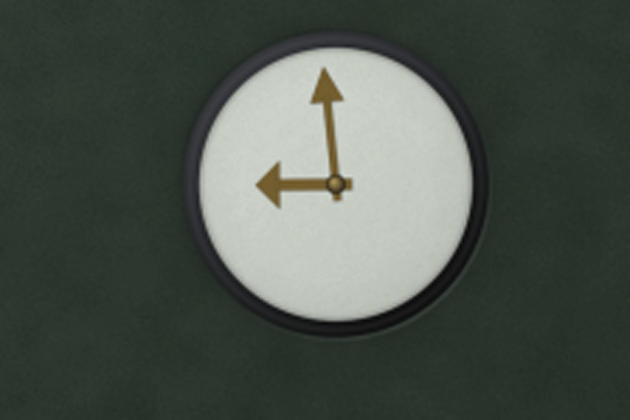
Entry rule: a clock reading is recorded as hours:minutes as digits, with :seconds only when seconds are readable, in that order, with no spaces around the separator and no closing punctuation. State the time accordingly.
8:59
